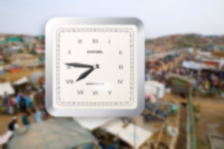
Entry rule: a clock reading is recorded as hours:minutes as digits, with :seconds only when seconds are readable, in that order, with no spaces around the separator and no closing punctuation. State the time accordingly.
7:46
